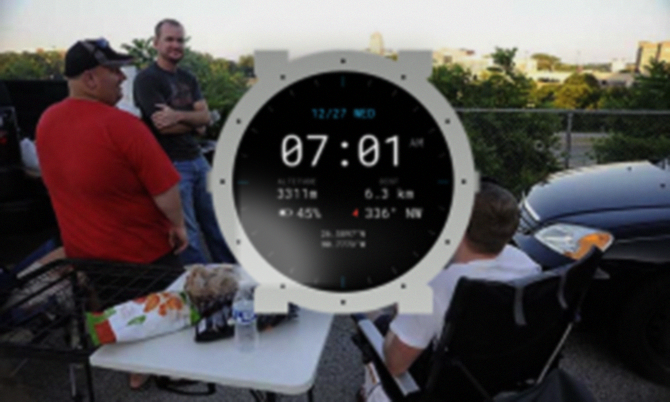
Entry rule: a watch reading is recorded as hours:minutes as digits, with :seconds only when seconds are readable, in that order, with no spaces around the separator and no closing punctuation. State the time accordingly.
7:01
